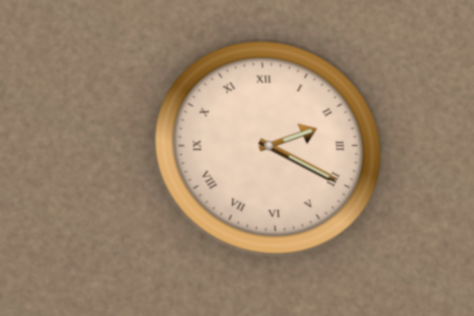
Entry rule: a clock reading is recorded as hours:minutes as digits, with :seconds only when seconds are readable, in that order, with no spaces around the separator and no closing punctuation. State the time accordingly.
2:20
